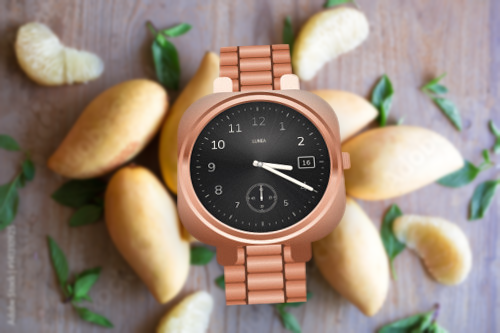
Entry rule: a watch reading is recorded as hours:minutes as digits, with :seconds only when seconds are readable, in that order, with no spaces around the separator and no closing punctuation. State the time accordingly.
3:20
